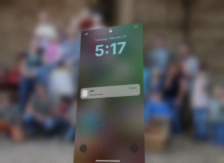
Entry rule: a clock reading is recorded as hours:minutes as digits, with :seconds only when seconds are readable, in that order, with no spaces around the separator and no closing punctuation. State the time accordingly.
5:17
